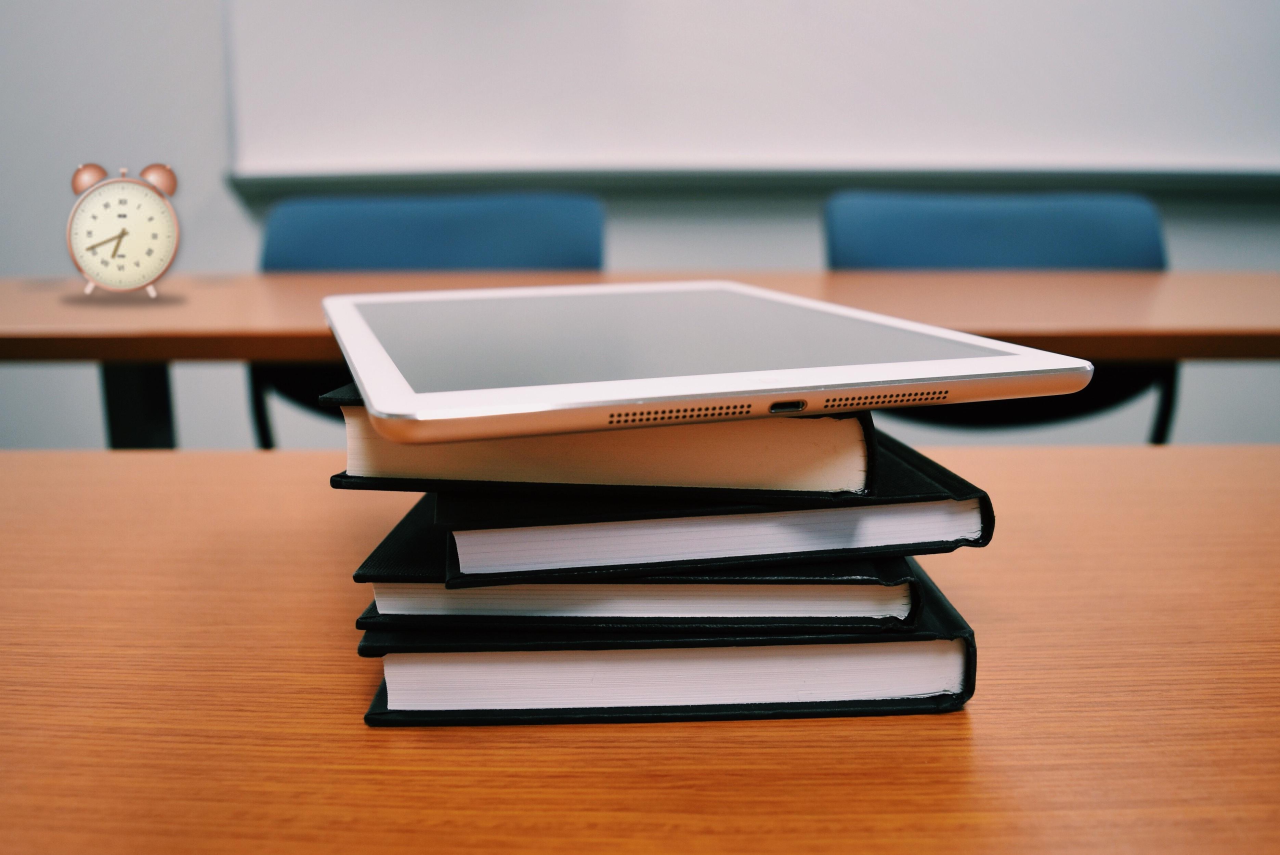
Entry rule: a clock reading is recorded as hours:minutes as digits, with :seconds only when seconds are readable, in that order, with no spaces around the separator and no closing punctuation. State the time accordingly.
6:41
